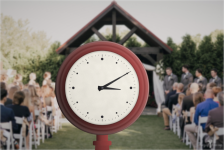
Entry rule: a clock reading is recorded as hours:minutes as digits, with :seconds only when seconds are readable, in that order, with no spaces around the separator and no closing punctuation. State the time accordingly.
3:10
